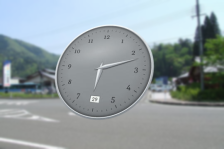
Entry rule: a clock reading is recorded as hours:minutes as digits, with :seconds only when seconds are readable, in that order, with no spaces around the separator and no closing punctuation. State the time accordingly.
6:12
